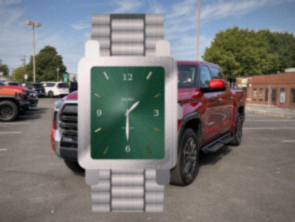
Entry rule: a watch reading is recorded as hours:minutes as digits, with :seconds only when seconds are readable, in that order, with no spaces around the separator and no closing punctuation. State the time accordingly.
1:30
